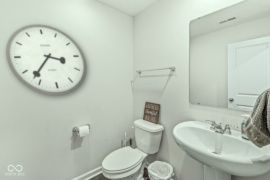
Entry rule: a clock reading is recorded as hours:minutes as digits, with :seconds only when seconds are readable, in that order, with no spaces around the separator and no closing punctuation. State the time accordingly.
3:37
